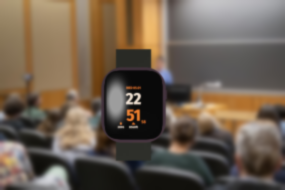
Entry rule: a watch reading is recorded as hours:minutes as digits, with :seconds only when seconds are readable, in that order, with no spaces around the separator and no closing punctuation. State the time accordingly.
22:51
